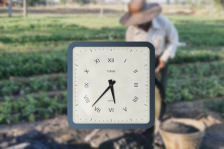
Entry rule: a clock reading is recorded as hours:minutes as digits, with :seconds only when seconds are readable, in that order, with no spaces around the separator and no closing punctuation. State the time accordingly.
5:37
